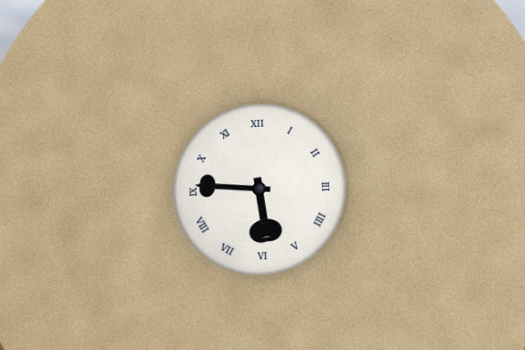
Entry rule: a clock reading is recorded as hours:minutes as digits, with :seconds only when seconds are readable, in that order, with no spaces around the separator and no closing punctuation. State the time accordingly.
5:46
